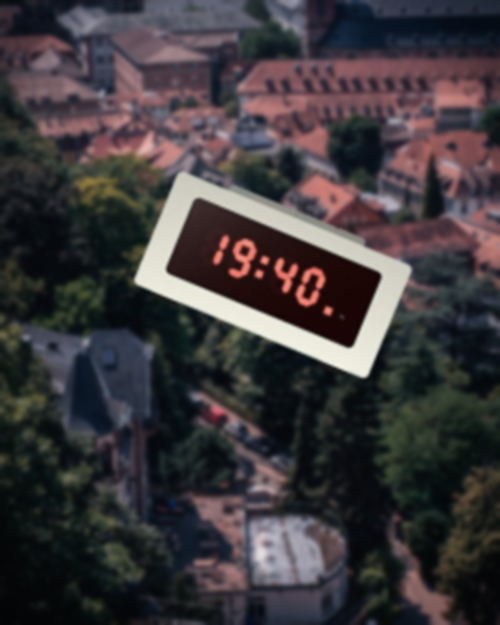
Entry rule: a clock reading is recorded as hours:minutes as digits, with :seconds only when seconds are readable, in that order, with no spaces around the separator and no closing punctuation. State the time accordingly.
19:40
